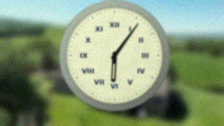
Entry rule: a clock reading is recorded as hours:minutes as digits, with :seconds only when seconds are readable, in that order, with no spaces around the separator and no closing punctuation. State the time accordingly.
6:06
